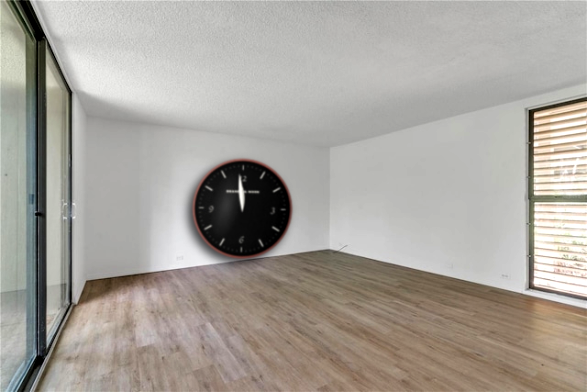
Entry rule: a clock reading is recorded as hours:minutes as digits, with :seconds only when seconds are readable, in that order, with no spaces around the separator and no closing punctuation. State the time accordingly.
11:59
